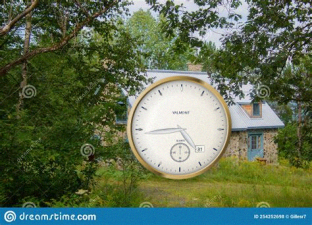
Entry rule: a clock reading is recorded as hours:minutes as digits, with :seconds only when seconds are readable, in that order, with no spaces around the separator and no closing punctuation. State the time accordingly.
4:44
